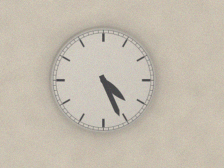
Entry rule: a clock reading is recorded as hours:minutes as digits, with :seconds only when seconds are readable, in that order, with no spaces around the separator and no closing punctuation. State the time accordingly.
4:26
